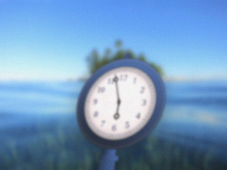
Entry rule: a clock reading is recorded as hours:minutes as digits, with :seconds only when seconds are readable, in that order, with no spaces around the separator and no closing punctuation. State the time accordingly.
5:57
